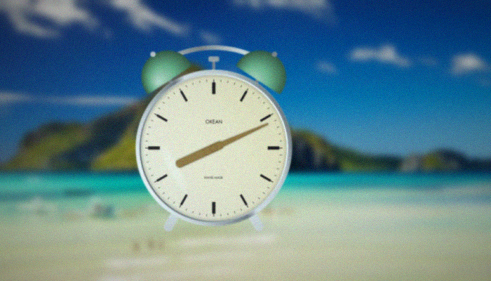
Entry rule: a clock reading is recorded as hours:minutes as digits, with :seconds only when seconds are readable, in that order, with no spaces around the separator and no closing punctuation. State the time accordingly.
8:11
